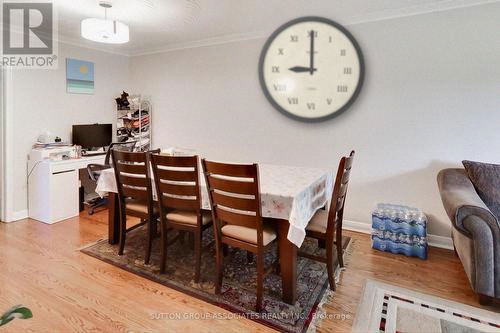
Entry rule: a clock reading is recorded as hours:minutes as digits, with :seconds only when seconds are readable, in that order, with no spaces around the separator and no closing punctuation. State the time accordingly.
9:00
